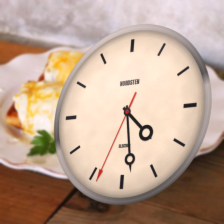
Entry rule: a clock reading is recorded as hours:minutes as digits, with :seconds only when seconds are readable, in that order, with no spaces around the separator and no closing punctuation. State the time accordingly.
4:28:34
